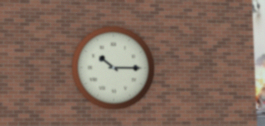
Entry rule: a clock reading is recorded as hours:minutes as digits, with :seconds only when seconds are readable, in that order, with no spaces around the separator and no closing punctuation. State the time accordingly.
10:15
